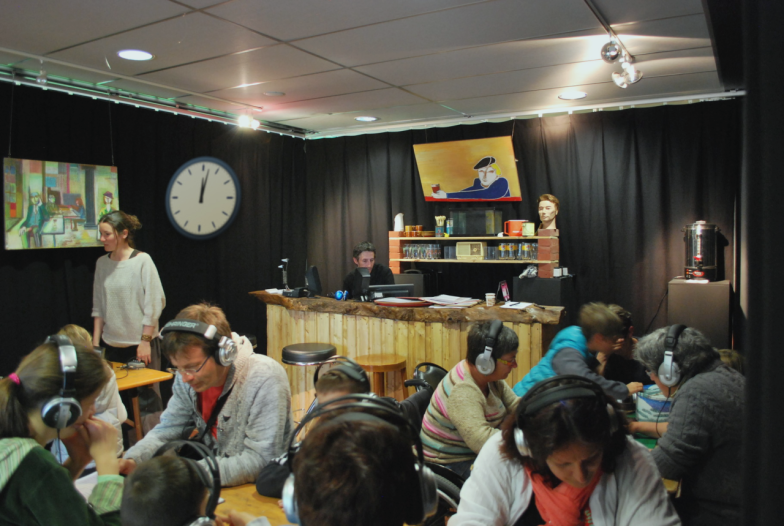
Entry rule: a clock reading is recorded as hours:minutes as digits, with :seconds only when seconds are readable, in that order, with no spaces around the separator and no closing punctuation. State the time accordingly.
12:02
